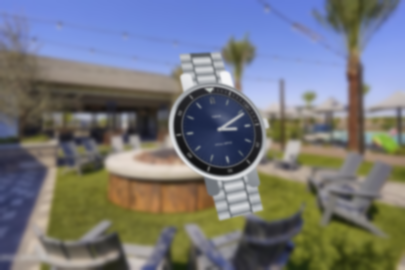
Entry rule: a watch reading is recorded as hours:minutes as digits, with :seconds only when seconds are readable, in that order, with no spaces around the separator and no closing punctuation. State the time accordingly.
3:11
